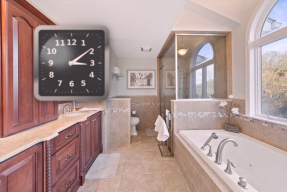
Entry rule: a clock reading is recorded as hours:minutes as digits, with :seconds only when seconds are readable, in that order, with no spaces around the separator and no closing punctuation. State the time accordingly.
3:09
